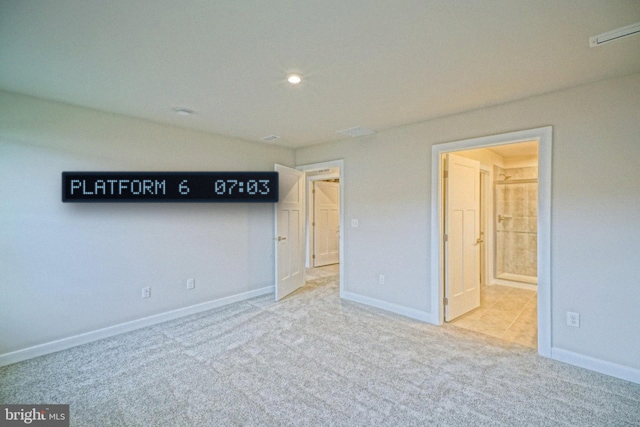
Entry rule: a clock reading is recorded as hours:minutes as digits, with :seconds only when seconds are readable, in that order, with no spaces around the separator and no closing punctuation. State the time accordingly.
7:03
